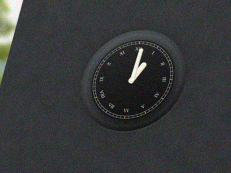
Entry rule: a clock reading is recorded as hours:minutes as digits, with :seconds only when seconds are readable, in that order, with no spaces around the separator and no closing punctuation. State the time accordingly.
1:01
